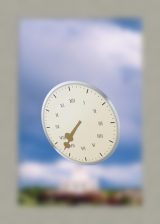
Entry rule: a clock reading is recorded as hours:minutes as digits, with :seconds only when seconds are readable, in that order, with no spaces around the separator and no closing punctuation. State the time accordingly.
7:37
